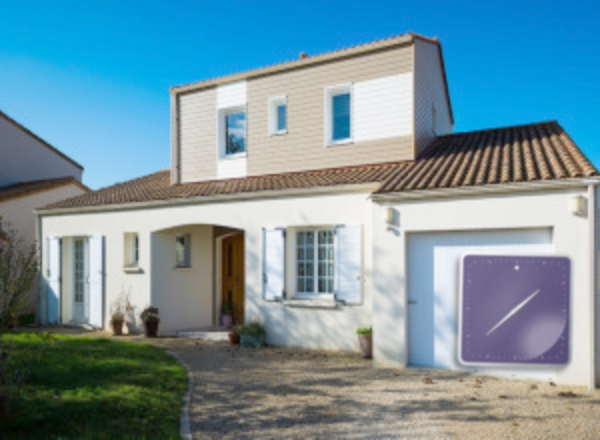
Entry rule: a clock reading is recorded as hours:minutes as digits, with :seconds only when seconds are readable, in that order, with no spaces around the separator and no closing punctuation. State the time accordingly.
1:38
